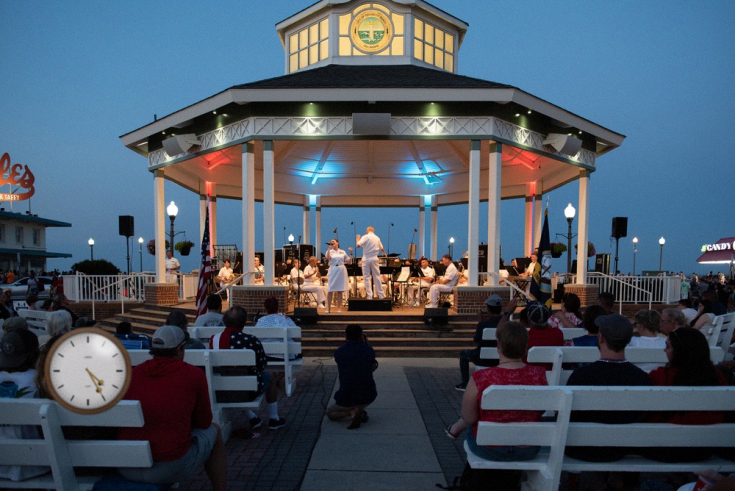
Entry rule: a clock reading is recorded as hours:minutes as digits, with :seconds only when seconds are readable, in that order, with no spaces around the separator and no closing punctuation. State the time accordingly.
4:25
